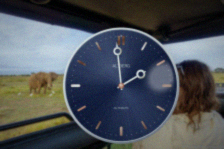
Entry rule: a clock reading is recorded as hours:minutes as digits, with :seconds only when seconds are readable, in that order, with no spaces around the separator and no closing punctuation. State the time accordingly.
1:59
